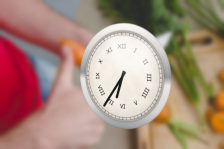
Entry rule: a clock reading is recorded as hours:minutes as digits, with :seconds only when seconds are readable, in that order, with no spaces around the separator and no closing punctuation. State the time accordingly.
6:36
